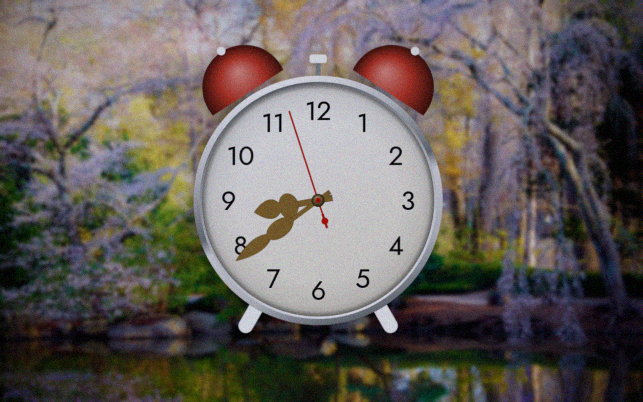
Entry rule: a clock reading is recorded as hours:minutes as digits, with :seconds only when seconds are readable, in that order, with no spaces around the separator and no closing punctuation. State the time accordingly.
8:38:57
